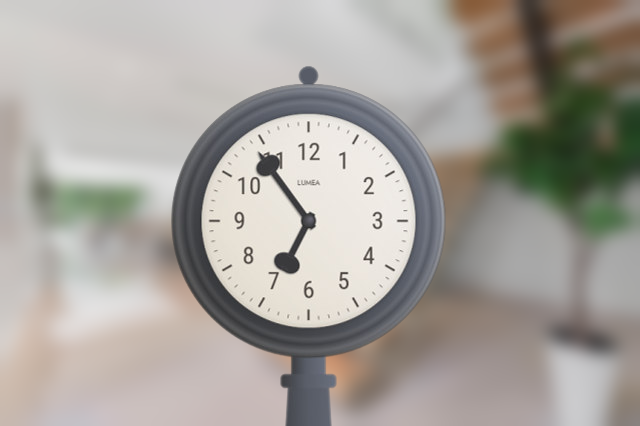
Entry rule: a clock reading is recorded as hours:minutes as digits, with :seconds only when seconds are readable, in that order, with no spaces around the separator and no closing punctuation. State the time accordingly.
6:54
